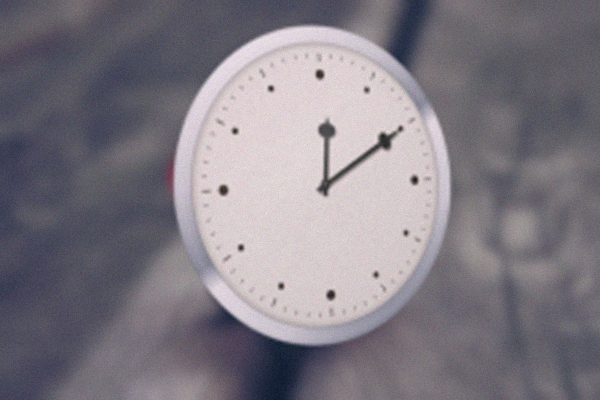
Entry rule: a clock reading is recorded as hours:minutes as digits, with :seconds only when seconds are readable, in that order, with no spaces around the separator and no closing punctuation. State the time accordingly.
12:10
